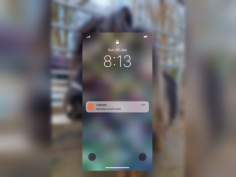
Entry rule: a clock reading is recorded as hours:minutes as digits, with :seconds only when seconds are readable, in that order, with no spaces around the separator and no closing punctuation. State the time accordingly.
8:13
